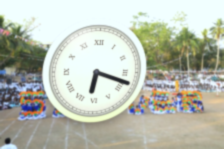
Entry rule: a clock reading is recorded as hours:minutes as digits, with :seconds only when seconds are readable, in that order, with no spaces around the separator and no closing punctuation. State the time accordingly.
6:18
